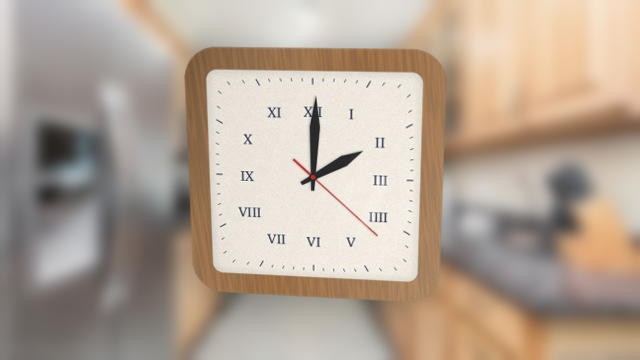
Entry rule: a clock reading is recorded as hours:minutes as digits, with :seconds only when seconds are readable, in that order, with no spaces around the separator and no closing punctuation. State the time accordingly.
2:00:22
